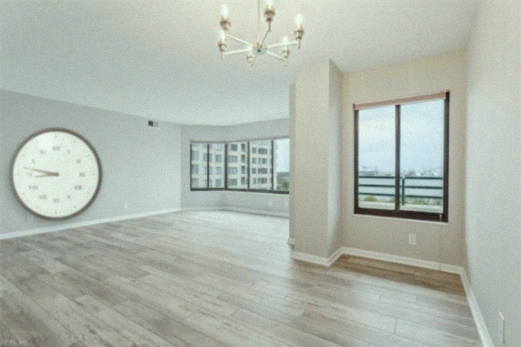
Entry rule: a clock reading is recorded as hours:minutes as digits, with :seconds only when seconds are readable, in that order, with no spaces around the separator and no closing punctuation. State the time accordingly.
8:47
